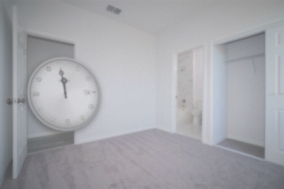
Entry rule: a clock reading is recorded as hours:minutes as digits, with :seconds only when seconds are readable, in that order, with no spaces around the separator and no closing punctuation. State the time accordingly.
11:59
